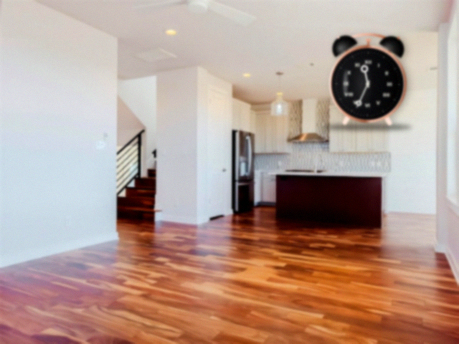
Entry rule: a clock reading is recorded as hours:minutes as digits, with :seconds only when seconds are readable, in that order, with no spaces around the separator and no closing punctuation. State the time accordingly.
11:34
